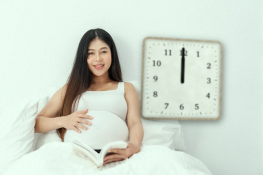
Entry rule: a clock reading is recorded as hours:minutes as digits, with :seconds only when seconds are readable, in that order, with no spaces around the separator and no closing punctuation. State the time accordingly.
12:00
